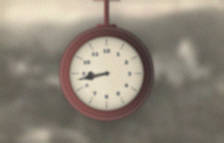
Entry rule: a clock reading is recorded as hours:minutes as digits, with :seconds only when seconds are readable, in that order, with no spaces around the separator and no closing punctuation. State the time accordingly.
8:43
